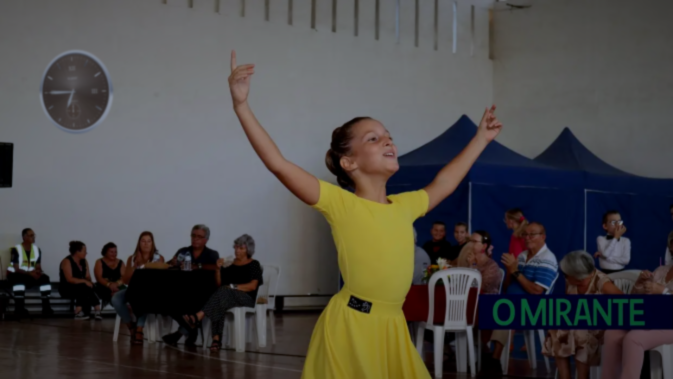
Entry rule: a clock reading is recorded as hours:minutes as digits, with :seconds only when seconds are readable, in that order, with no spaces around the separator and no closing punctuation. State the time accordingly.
6:45
